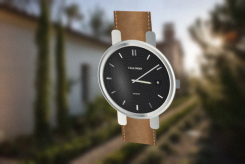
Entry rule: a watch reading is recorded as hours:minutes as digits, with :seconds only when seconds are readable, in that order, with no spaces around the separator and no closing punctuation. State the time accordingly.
3:09
